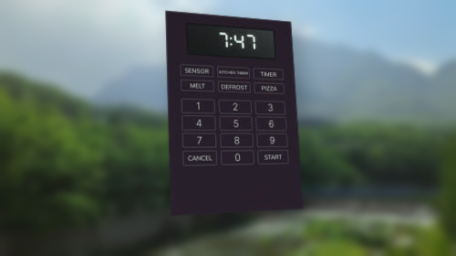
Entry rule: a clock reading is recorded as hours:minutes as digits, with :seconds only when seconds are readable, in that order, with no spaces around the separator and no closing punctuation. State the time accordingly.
7:47
